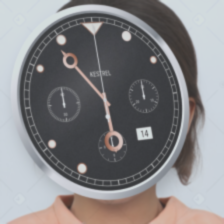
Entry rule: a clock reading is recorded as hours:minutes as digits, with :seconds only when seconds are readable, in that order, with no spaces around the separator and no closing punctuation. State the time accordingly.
5:54
